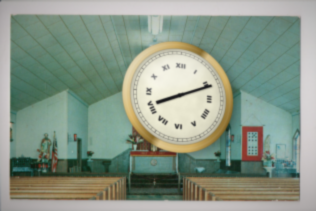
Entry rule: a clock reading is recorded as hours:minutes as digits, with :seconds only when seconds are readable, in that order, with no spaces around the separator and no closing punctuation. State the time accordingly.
8:11
